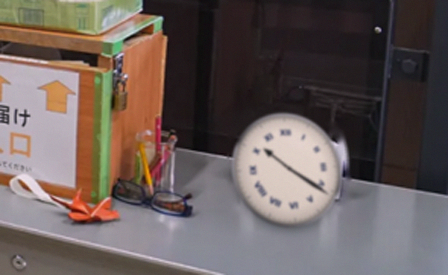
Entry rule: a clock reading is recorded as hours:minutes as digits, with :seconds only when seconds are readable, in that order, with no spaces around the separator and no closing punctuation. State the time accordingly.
10:21
